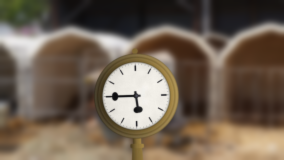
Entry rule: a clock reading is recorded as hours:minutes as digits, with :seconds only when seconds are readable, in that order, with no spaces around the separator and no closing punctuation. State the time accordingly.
5:45
